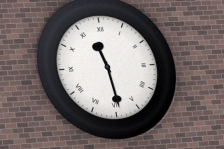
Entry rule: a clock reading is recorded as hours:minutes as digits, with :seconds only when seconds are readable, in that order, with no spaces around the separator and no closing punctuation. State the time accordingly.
11:29
